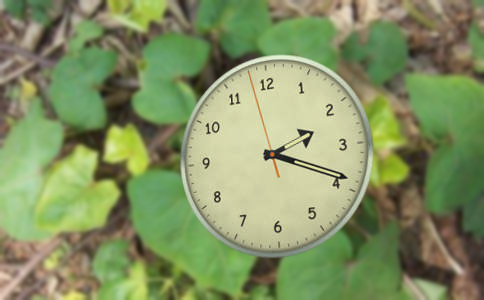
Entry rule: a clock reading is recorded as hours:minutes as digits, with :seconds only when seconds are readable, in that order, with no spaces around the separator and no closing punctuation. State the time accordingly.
2:18:58
